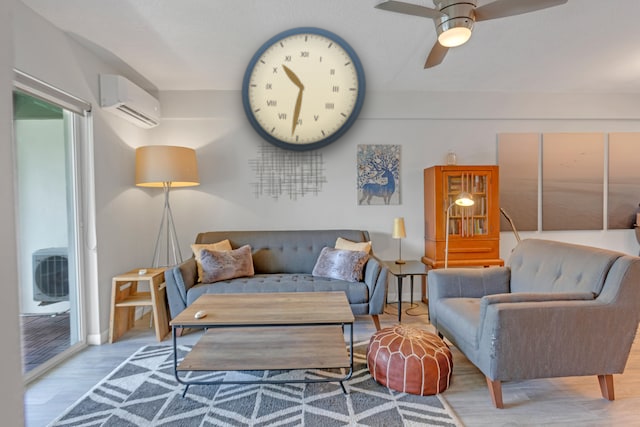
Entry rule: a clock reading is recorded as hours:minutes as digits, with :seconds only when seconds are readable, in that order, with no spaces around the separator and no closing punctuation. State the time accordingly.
10:31
